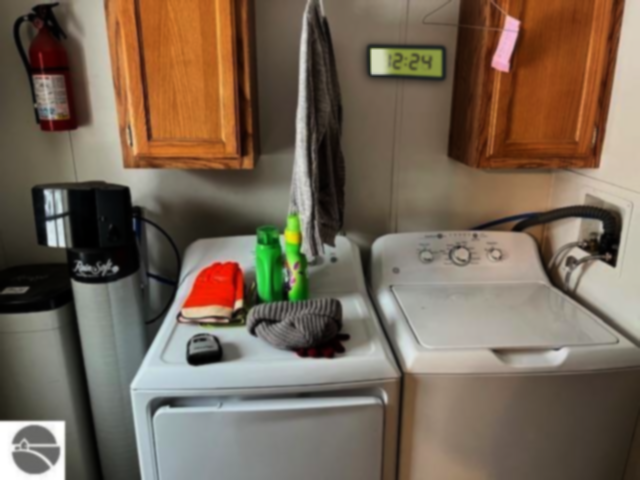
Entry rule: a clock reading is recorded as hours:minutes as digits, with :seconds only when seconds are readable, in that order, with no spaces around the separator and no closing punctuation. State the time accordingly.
12:24
